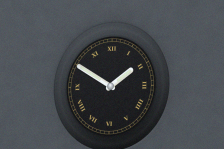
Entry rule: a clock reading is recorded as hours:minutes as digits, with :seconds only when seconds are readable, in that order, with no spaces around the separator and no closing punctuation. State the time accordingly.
1:50
